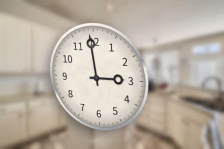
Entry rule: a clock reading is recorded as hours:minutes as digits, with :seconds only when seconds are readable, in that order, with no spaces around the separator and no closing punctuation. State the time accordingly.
2:59
